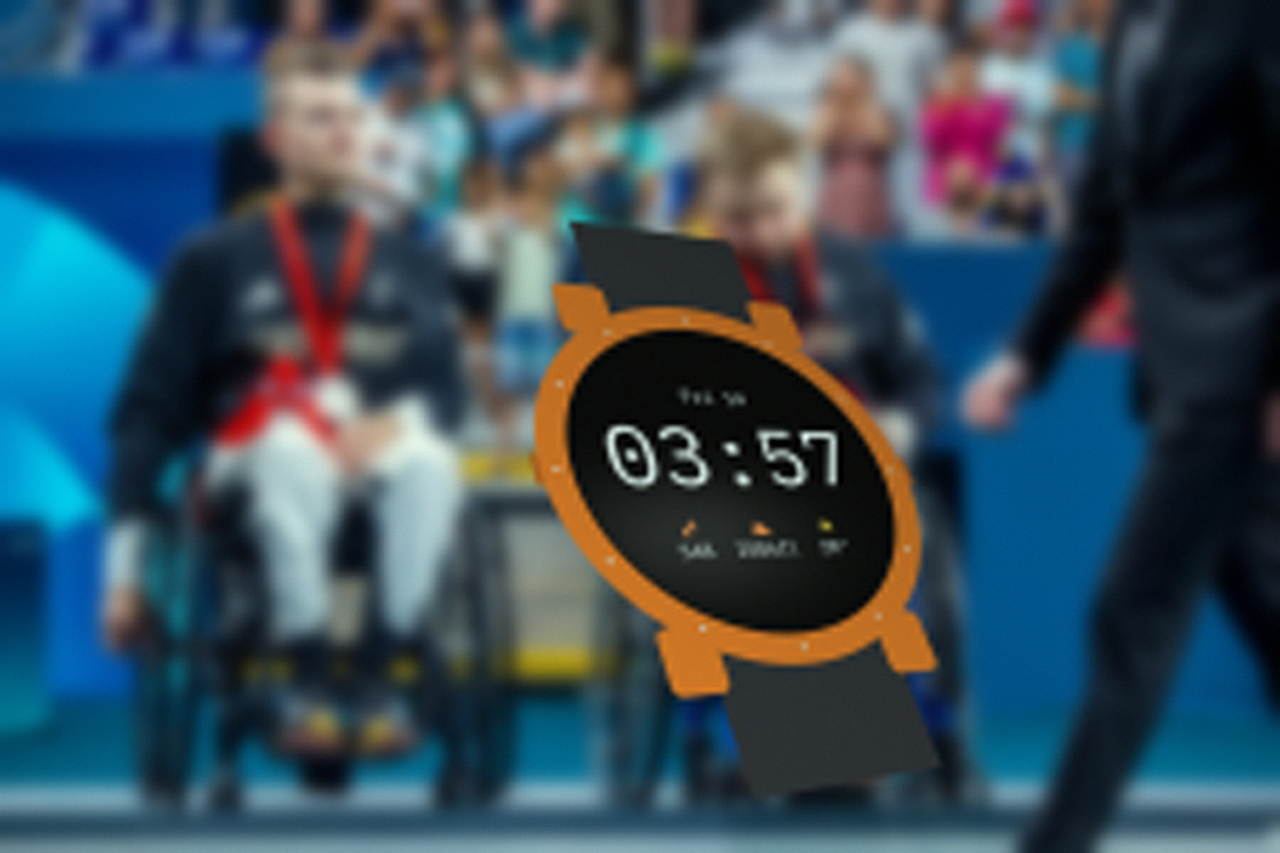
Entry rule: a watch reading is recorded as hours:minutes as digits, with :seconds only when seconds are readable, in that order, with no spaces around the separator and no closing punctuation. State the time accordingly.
3:57
